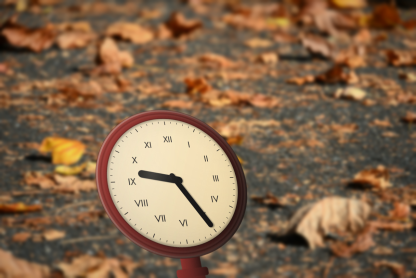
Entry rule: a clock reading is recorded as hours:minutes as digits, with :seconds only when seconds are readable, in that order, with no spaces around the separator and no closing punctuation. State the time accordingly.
9:25
